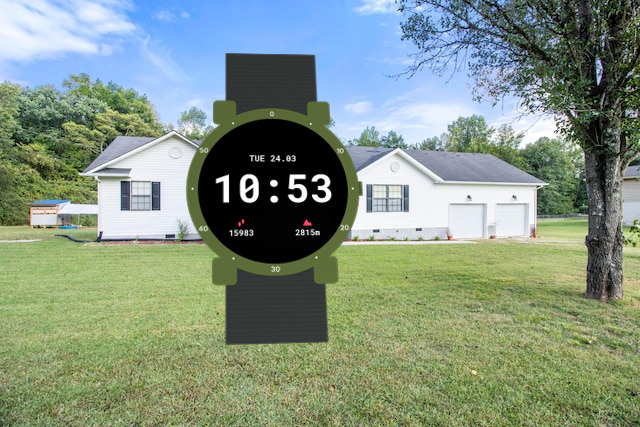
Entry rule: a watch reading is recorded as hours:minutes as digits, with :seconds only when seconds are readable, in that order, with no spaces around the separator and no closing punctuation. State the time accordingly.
10:53
